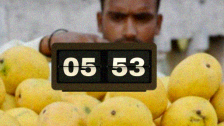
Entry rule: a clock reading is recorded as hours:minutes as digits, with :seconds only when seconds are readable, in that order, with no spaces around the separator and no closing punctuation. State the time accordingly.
5:53
